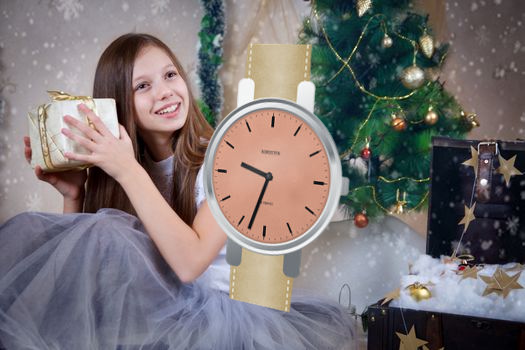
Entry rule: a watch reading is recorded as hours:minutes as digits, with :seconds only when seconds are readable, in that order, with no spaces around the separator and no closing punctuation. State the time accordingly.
9:33
